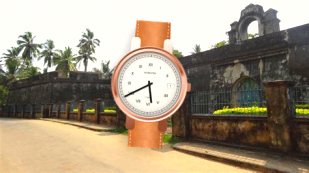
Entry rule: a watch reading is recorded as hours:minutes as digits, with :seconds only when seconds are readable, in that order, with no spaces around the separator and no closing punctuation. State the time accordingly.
5:40
